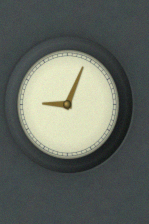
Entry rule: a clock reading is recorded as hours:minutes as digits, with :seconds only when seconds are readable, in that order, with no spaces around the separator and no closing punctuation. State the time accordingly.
9:04
